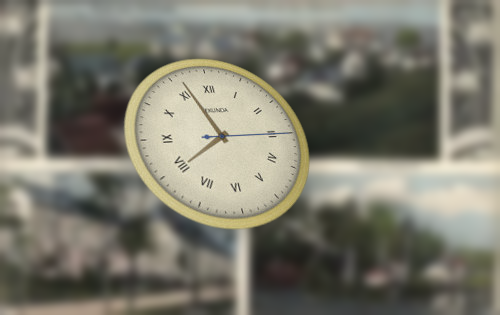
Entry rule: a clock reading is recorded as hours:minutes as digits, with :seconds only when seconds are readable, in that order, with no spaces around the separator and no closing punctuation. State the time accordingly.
7:56:15
